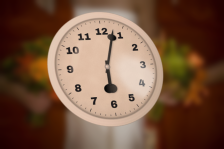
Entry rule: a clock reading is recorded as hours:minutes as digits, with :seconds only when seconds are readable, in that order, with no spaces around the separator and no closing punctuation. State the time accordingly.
6:03
